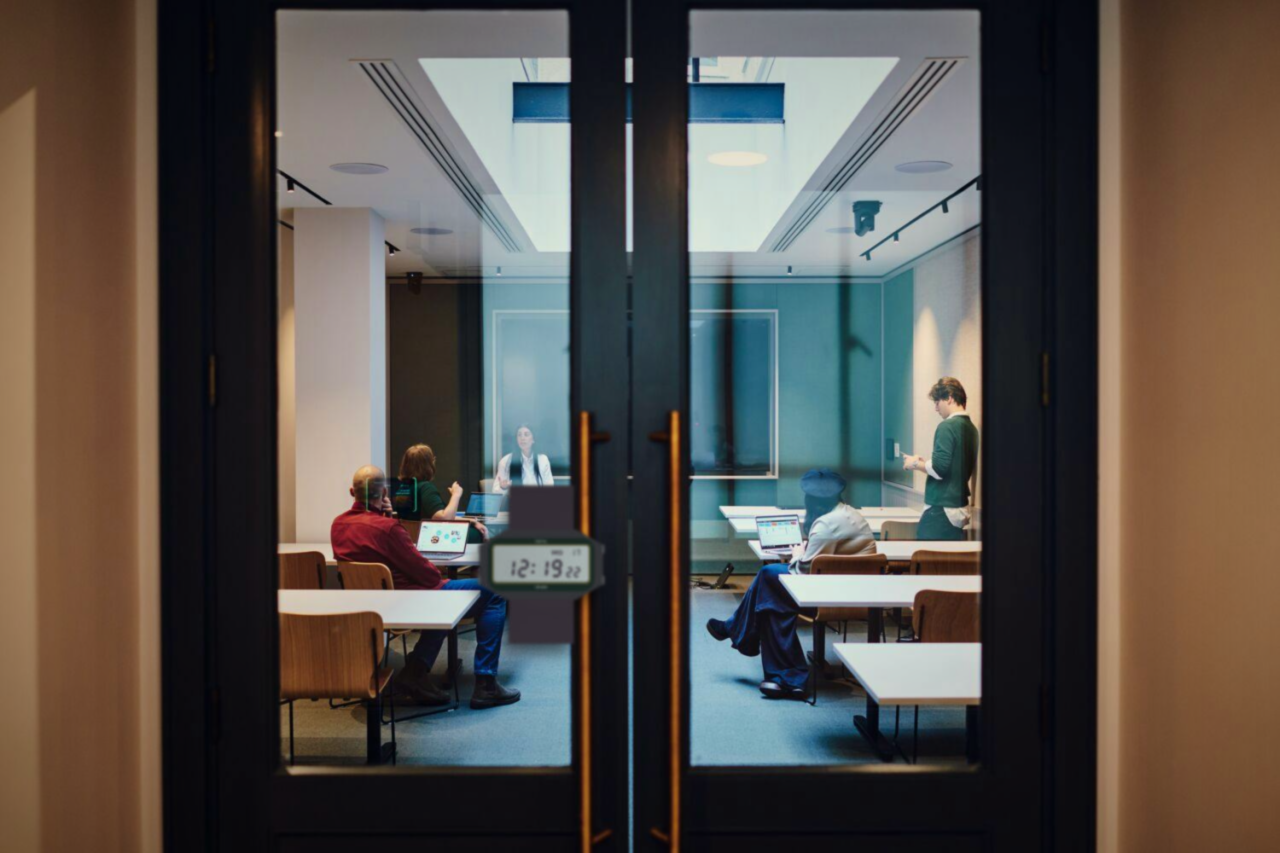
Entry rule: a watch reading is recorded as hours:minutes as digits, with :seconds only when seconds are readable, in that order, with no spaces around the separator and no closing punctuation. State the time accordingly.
12:19
